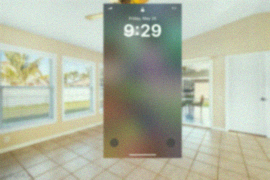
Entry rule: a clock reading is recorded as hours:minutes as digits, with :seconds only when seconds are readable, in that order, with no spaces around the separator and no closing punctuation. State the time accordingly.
9:29
